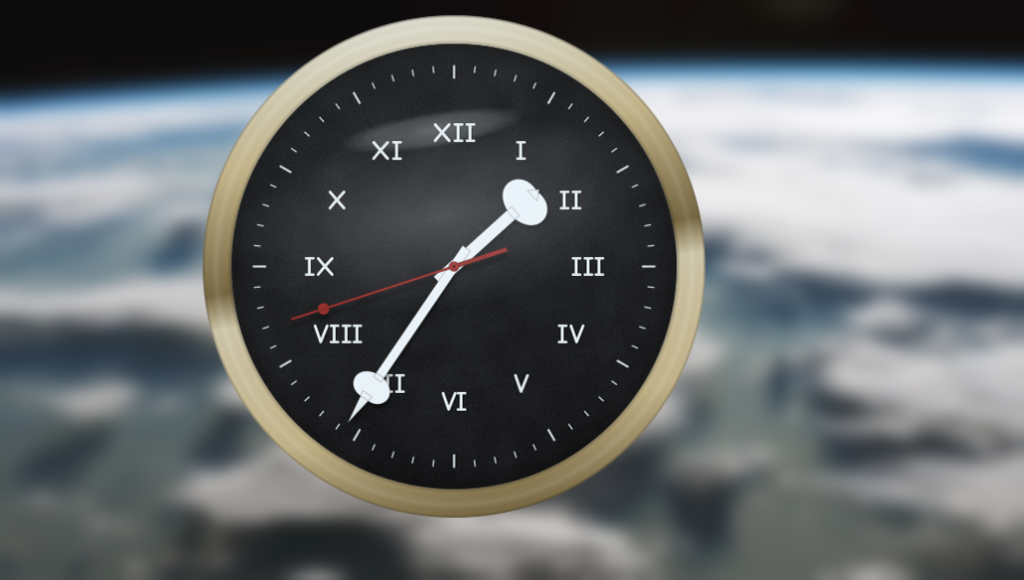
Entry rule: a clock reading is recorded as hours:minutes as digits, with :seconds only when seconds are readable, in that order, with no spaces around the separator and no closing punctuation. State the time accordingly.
1:35:42
